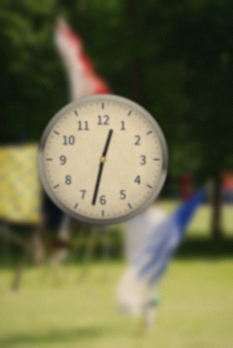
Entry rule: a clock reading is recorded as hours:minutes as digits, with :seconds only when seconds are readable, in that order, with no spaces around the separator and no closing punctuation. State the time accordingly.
12:32
